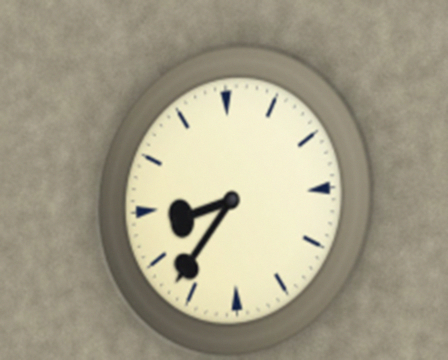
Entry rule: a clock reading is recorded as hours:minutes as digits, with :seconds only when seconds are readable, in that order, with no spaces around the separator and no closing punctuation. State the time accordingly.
8:37
